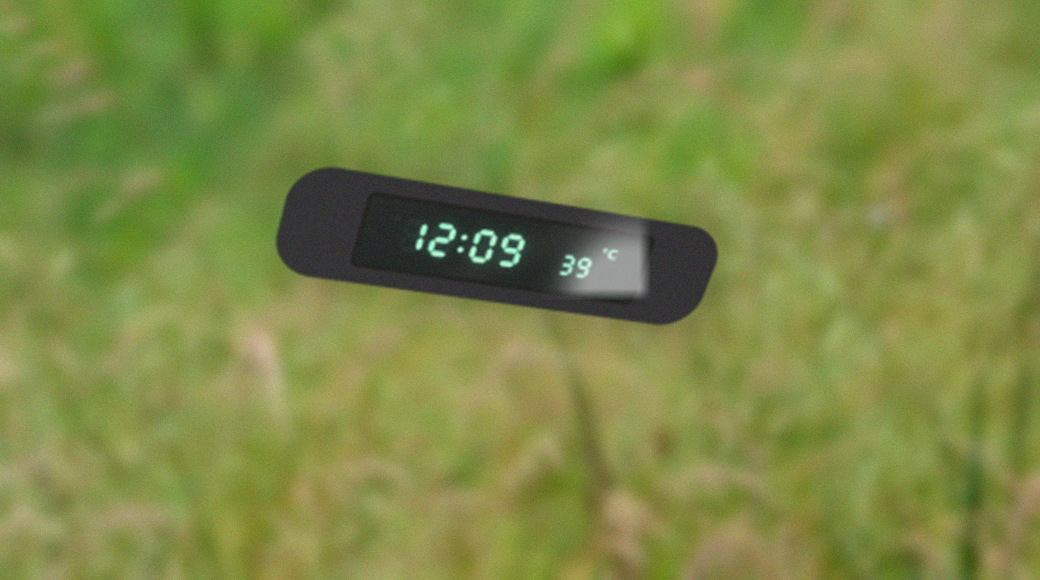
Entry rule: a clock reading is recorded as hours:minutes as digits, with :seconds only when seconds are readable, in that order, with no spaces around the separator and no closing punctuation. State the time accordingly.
12:09
